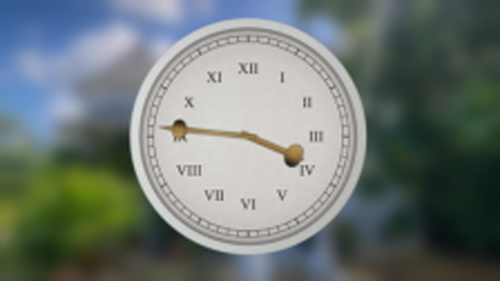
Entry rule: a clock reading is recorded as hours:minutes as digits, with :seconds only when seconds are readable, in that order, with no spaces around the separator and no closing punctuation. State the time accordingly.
3:46
